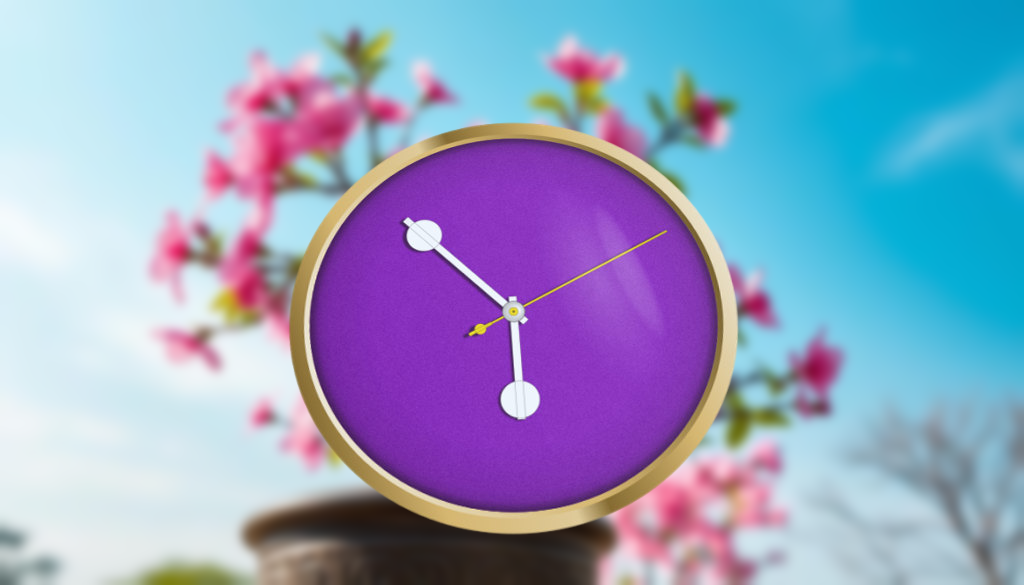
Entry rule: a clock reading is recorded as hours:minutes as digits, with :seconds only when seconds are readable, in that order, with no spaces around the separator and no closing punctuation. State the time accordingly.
5:52:10
